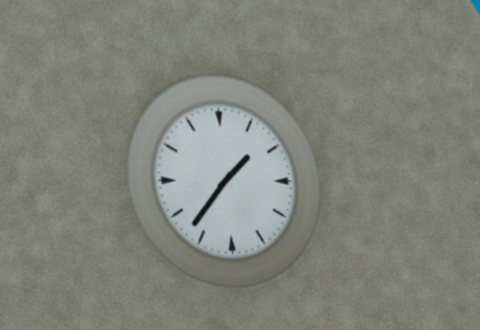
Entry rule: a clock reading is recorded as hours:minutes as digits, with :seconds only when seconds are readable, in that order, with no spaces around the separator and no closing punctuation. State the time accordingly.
1:37
